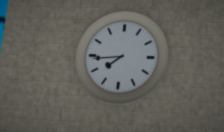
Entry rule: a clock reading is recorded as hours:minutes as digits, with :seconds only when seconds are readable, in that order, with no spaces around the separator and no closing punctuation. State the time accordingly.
7:44
